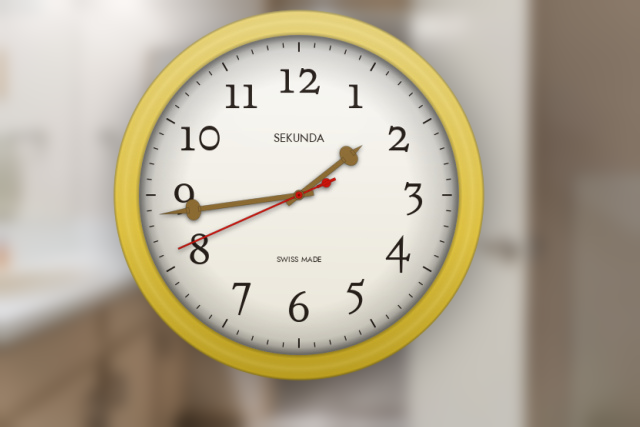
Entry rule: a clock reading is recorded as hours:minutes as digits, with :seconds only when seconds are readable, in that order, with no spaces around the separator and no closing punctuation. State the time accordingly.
1:43:41
